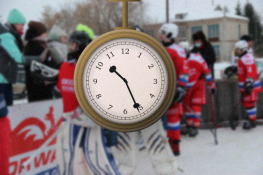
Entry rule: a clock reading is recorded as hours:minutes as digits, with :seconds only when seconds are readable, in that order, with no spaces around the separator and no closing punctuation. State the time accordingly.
10:26
